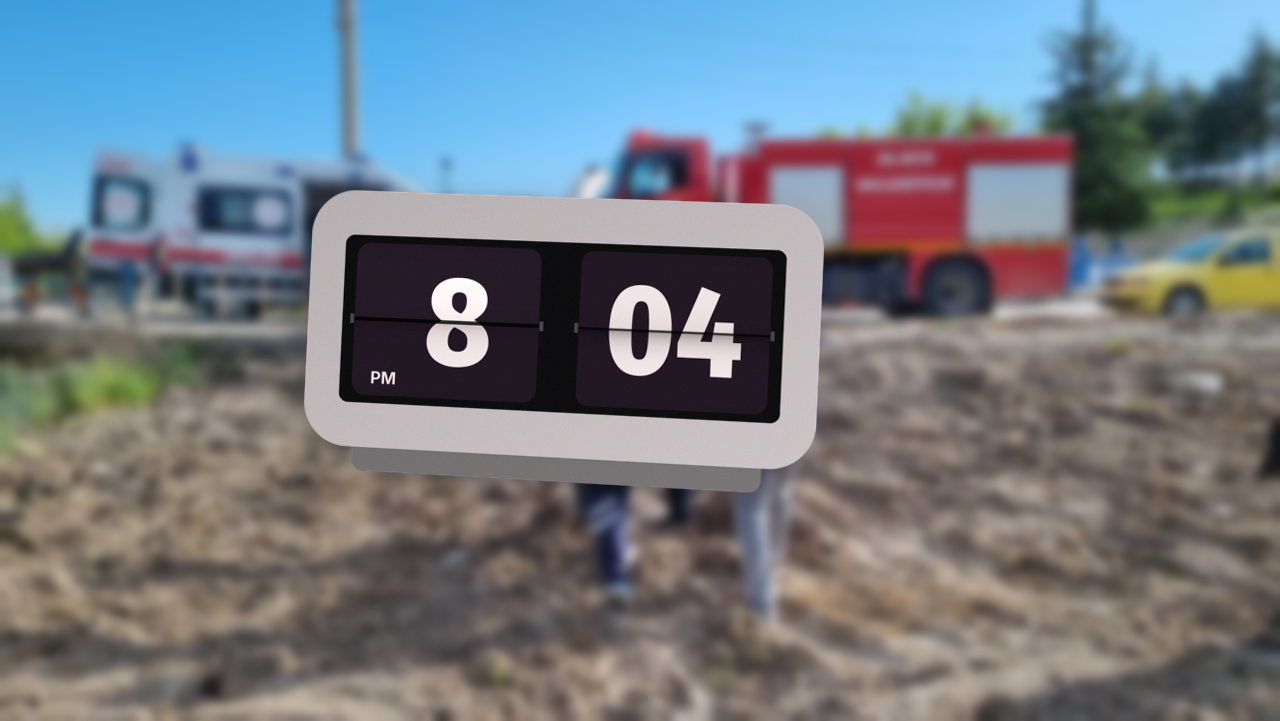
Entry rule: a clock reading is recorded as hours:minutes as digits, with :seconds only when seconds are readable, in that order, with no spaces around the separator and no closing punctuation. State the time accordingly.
8:04
